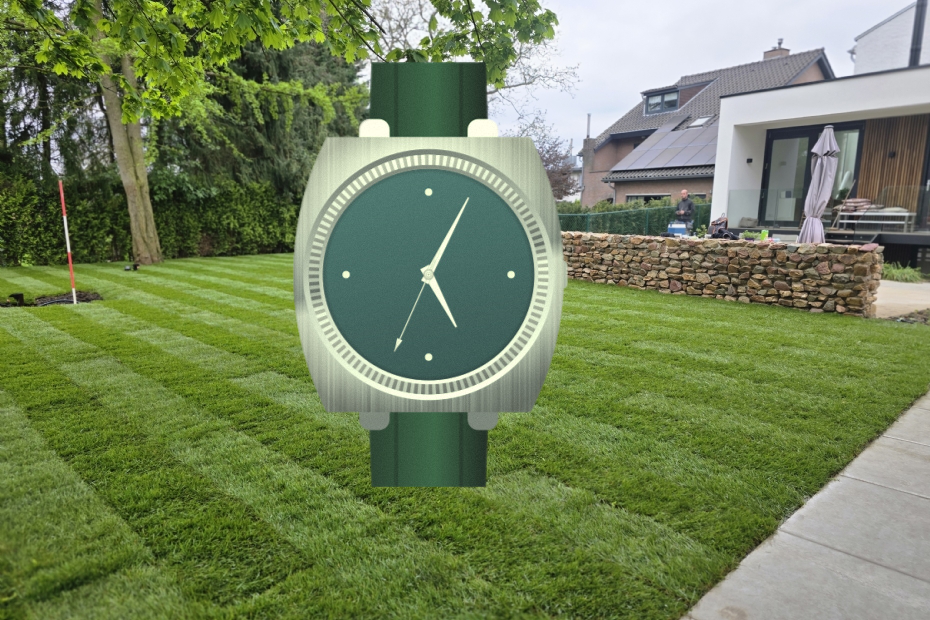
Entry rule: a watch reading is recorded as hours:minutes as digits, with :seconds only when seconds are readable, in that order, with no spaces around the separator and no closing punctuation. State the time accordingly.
5:04:34
